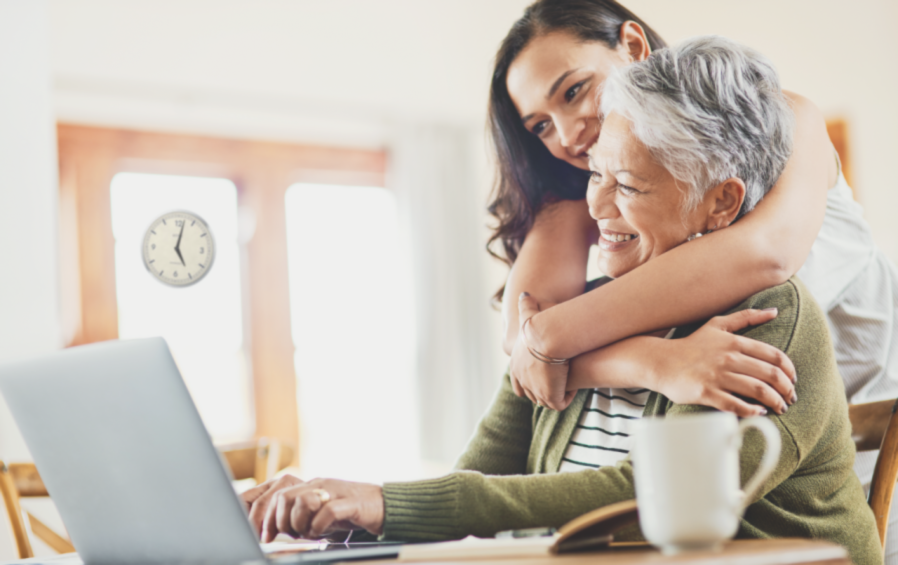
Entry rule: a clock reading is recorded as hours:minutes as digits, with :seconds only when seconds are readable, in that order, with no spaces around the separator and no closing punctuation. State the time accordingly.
5:02
